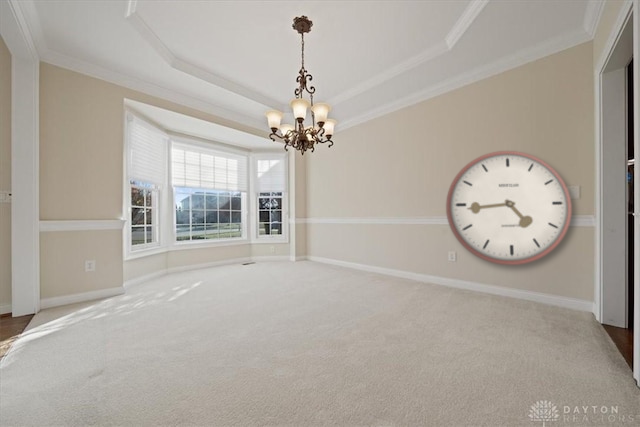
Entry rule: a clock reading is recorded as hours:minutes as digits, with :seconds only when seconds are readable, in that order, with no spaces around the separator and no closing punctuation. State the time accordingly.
4:44
